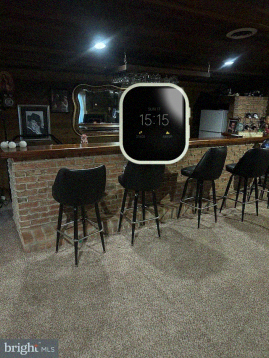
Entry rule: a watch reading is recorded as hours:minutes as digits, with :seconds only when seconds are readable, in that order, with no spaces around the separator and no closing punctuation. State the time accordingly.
15:15
